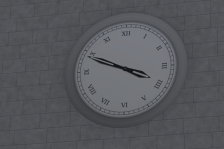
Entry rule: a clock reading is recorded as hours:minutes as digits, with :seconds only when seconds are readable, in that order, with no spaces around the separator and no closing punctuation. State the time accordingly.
3:49
